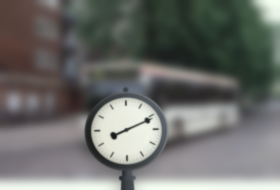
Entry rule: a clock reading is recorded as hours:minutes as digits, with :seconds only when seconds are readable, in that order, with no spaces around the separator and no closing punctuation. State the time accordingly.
8:11
